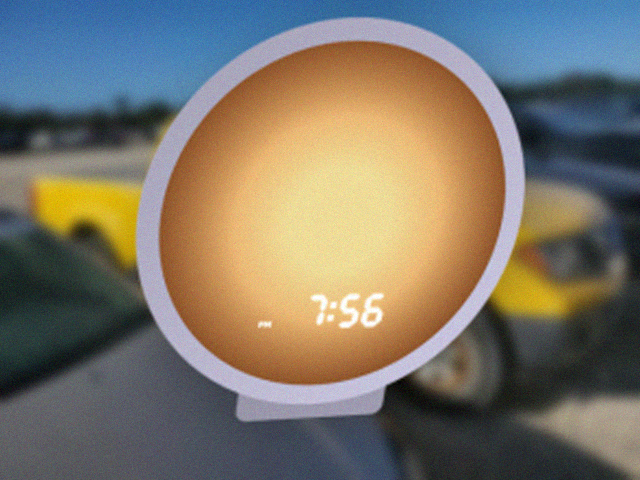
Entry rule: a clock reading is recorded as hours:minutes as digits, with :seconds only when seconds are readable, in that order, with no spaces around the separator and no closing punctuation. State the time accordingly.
7:56
